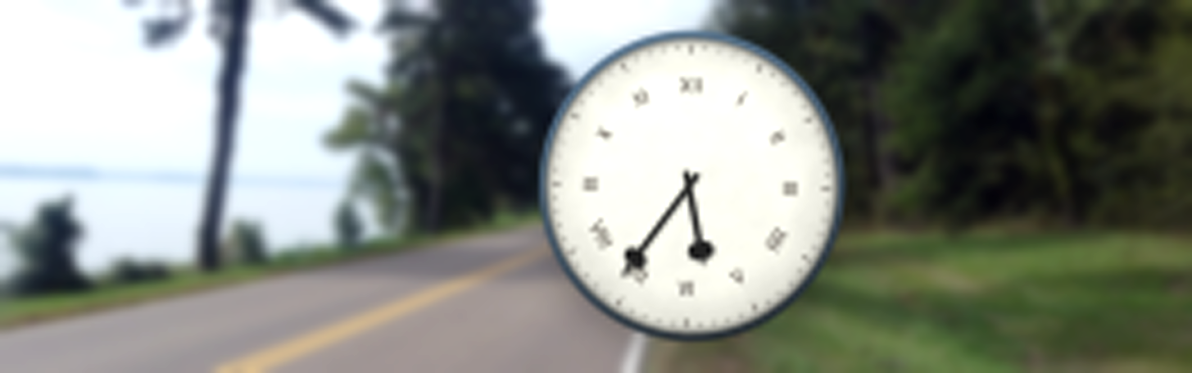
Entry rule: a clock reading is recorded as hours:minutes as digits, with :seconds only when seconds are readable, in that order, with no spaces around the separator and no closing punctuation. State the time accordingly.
5:36
